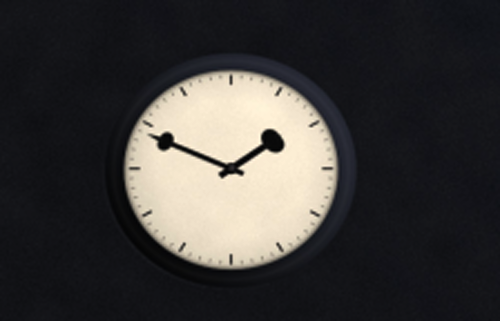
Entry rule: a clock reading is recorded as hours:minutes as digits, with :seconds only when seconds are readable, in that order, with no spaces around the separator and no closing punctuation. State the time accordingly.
1:49
